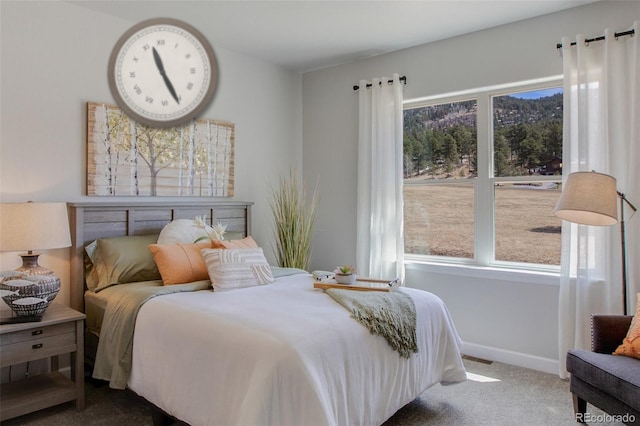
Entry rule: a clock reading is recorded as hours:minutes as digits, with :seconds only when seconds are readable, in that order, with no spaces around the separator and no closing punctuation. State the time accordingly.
11:26
